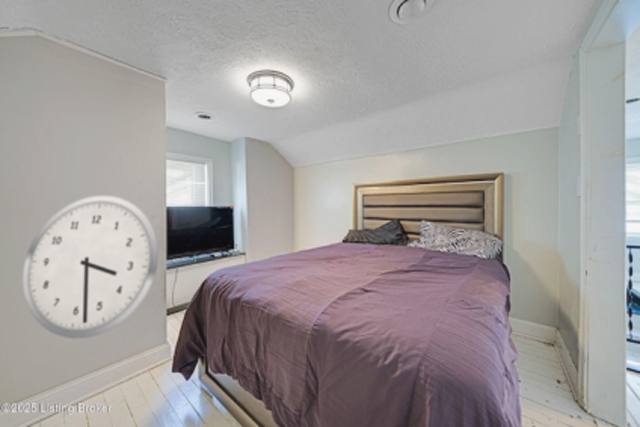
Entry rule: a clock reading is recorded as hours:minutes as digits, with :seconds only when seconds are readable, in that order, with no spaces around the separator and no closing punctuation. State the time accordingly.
3:28
